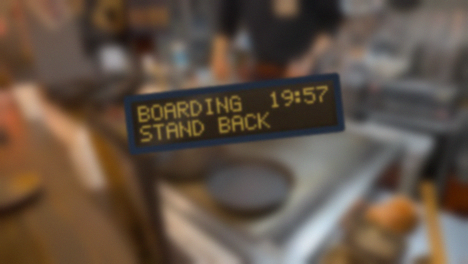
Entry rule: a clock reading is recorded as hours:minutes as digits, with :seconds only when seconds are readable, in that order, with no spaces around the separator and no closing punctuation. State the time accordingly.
19:57
